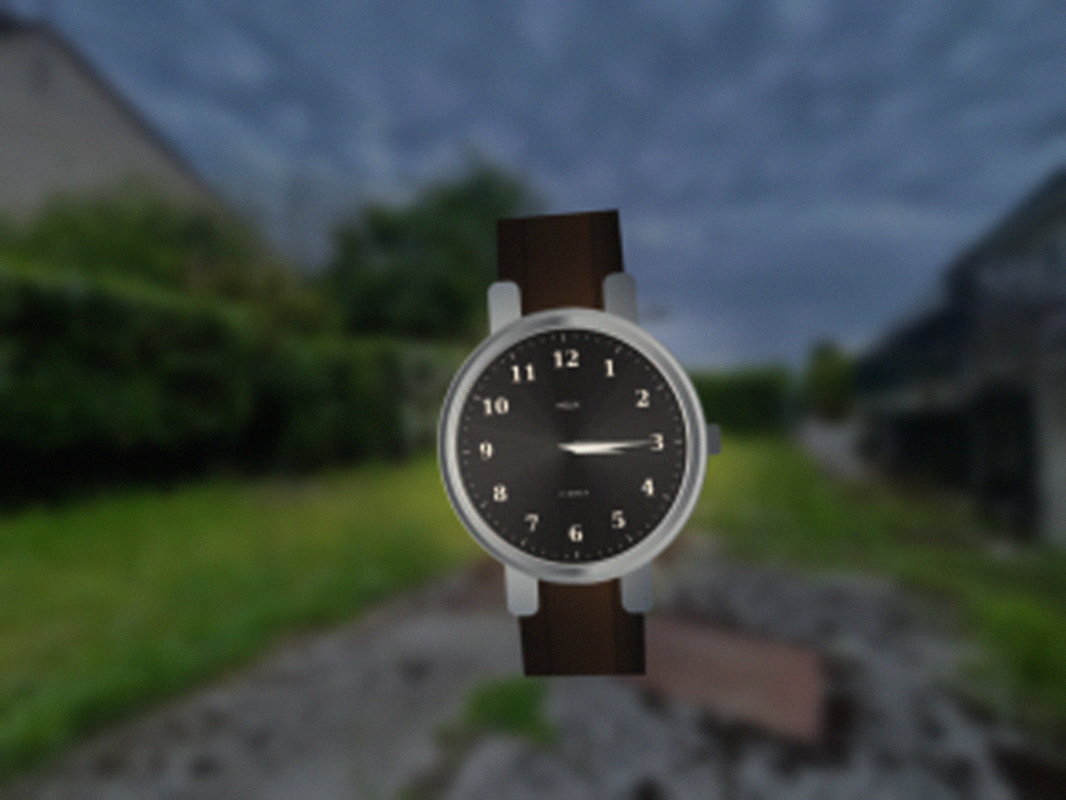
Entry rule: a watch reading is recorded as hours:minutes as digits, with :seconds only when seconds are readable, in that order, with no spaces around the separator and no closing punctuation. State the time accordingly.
3:15
